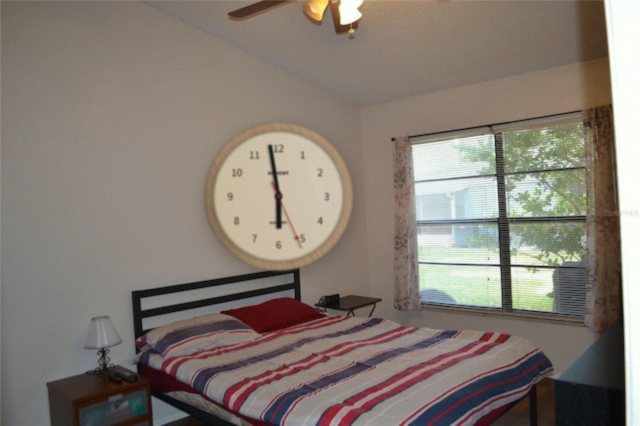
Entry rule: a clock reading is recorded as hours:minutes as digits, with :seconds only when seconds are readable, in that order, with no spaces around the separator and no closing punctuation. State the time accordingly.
5:58:26
